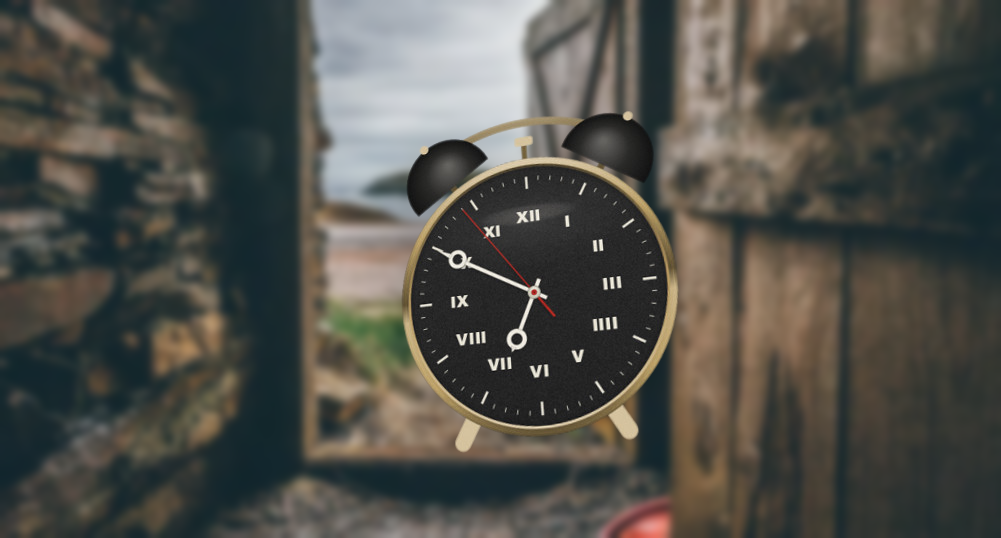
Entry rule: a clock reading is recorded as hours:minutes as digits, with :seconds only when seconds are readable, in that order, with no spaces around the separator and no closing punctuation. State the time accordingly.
6:49:54
